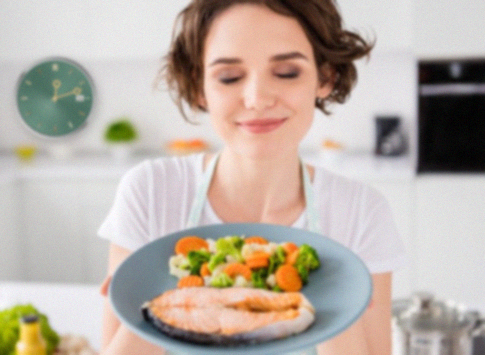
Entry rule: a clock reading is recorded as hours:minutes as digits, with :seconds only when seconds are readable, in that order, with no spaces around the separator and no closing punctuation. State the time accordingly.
12:12
